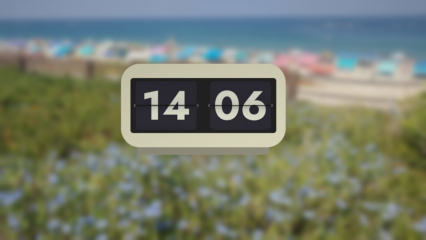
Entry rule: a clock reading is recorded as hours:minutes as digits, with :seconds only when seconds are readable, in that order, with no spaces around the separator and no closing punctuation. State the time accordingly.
14:06
